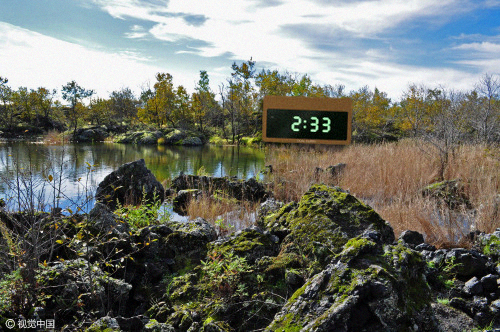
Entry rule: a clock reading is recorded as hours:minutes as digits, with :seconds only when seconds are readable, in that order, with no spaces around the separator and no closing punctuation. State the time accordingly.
2:33
